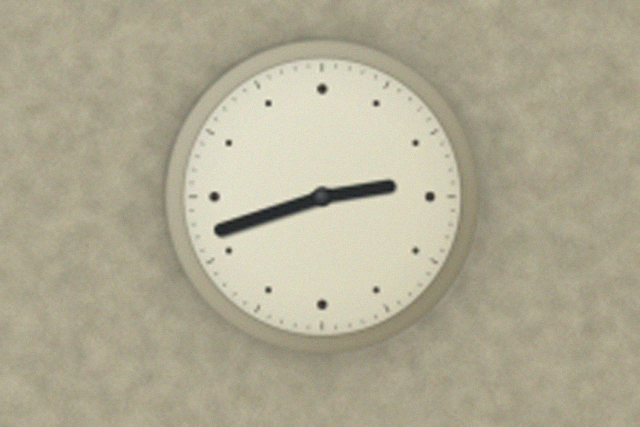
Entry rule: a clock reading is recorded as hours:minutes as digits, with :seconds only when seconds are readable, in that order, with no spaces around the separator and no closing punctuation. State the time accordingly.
2:42
